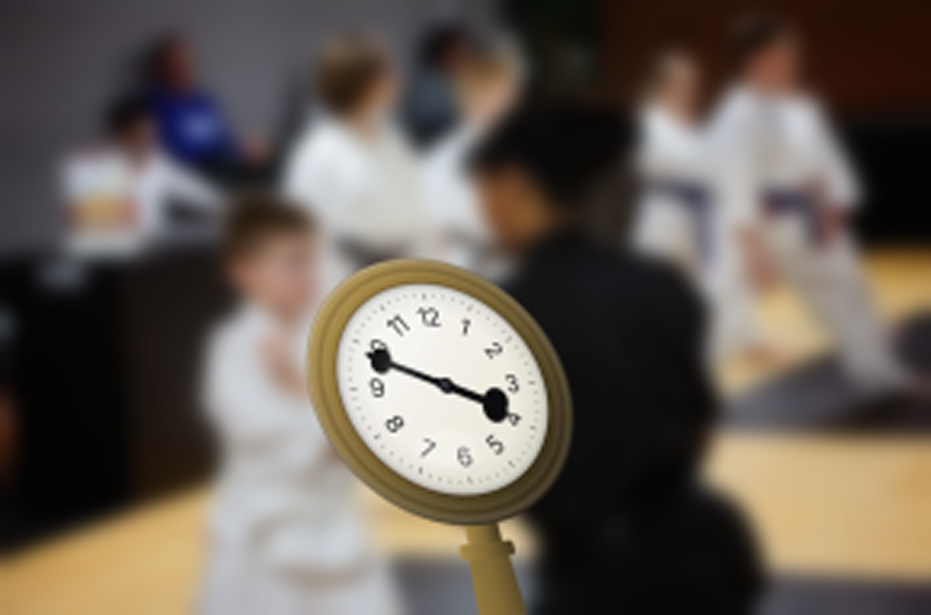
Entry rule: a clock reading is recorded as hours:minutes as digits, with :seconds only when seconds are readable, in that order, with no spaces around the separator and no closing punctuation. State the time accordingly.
3:49
